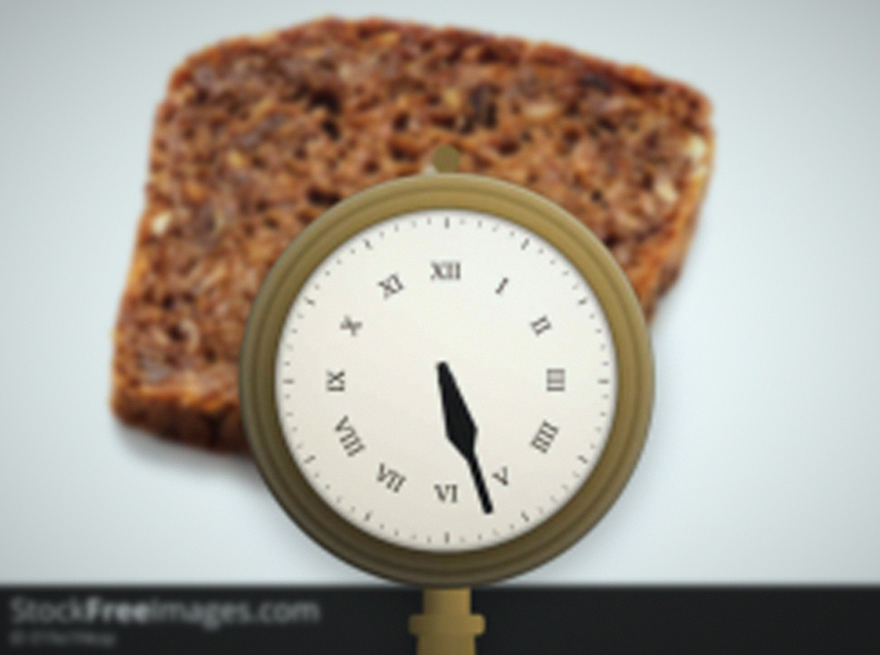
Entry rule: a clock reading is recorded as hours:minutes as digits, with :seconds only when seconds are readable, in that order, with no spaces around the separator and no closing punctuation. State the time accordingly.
5:27
